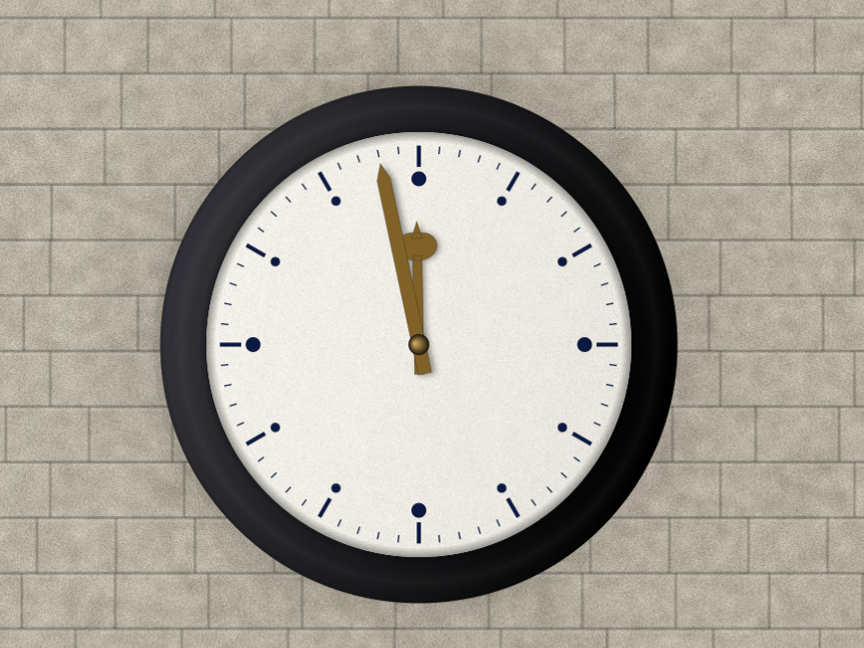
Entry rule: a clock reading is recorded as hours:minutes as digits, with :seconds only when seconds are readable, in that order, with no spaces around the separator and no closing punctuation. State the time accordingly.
11:58
